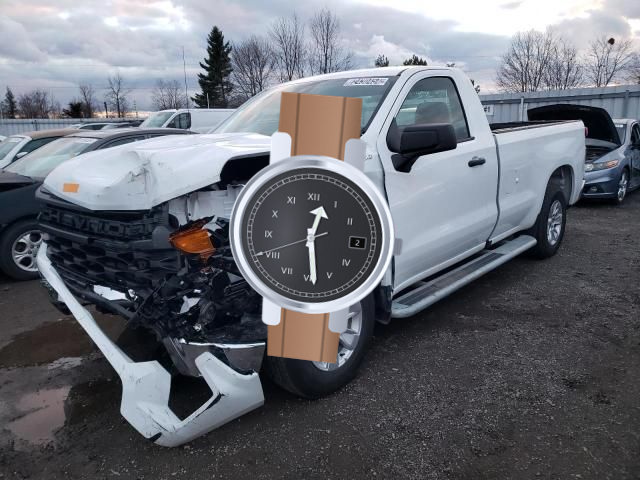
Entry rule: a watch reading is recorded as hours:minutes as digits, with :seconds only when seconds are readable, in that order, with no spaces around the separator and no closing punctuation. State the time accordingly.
12:28:41
